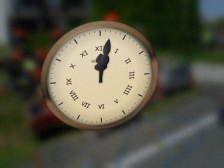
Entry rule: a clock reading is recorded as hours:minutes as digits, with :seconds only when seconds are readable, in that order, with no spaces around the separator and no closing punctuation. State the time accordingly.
12:02
